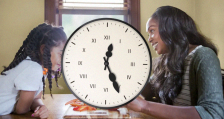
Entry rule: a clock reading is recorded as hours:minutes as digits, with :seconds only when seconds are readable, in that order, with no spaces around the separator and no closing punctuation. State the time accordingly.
12:26
